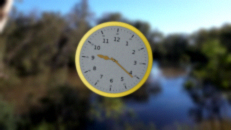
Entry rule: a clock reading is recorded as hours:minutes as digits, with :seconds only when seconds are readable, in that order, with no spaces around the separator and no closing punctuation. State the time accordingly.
9:21
